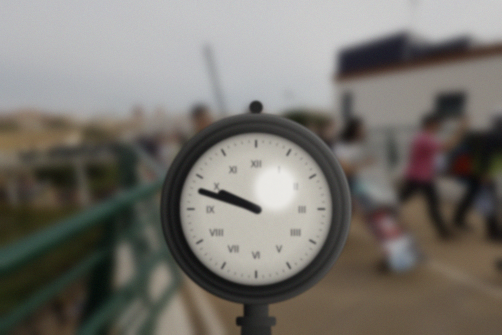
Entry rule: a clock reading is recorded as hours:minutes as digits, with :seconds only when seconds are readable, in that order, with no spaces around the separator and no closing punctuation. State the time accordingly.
9:48
